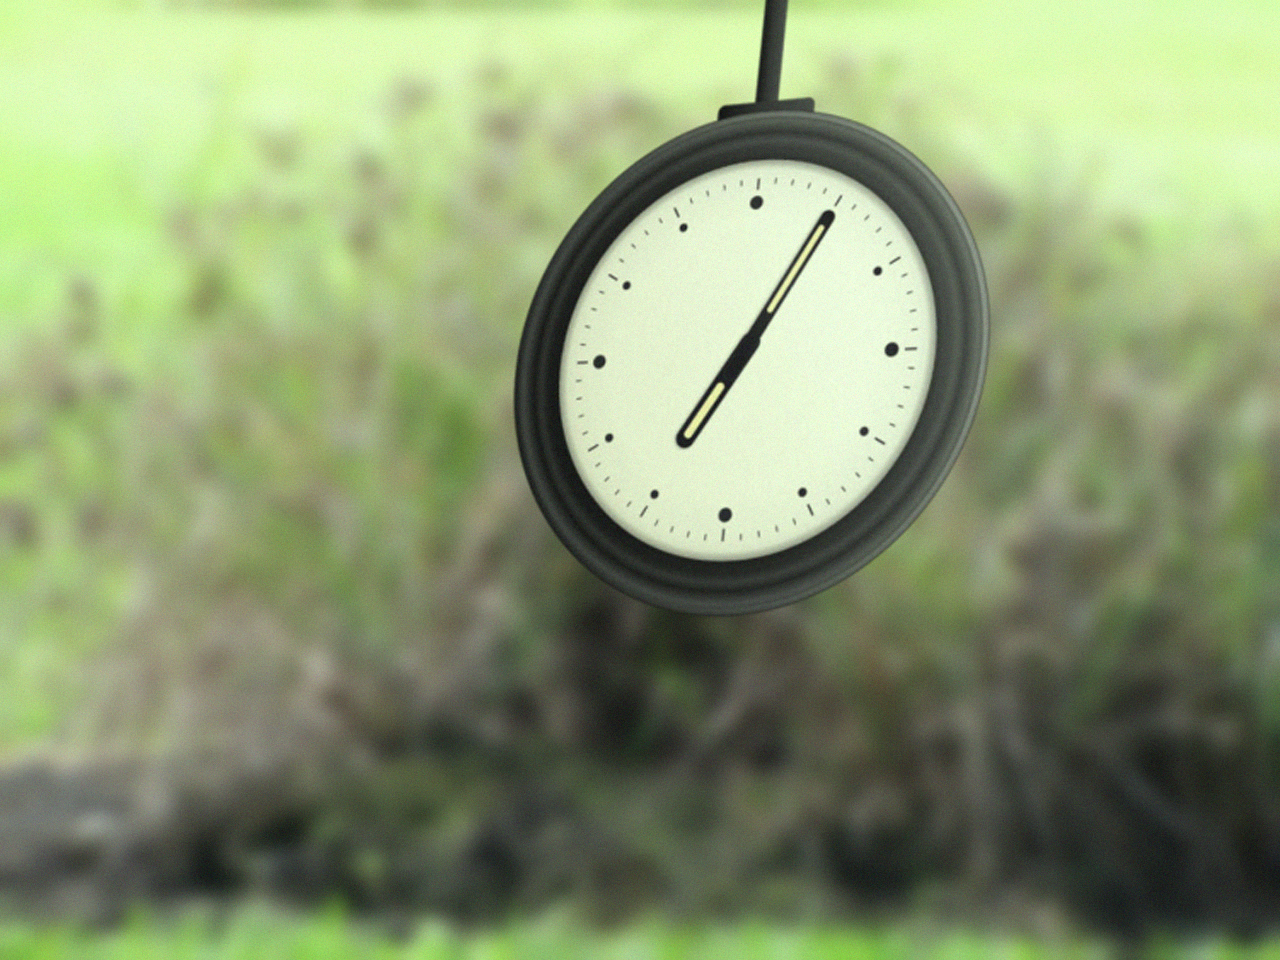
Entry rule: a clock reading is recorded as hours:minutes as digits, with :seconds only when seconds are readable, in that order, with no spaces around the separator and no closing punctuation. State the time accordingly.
7:05
